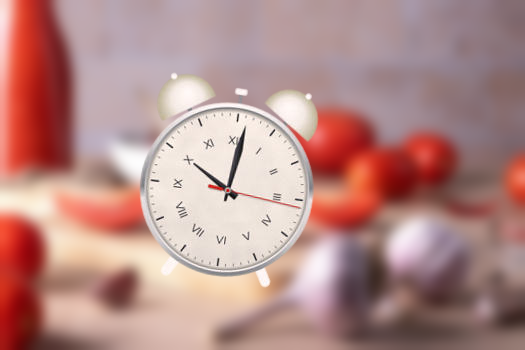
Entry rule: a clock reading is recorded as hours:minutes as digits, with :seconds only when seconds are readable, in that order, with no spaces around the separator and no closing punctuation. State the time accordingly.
10:01:16
